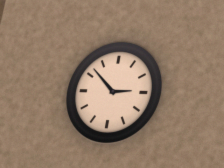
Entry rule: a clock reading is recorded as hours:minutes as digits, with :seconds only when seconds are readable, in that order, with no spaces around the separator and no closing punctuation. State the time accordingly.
2:52
